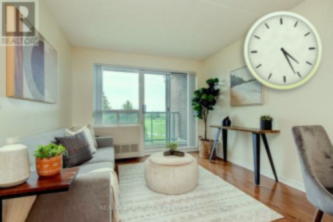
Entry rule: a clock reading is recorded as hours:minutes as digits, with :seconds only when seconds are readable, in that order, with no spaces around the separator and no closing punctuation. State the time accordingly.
4:26
